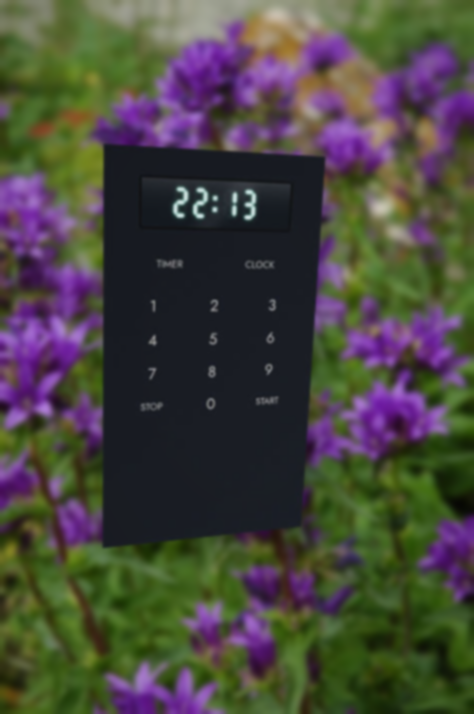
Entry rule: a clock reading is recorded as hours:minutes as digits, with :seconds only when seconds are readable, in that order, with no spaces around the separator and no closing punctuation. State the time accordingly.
22:13
